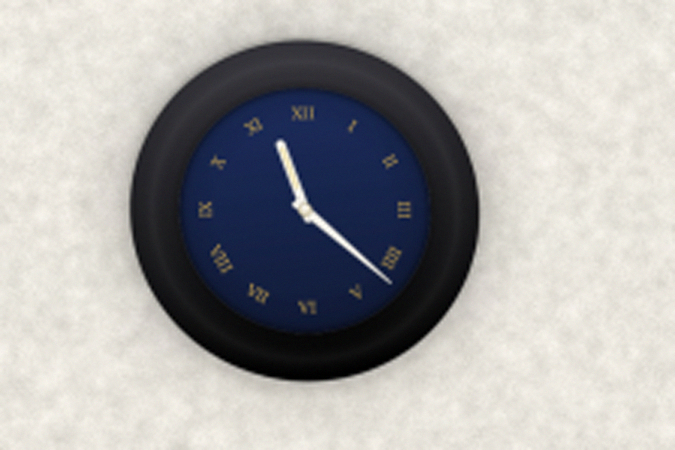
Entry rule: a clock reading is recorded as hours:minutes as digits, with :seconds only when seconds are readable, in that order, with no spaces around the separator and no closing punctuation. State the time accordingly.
11:22
